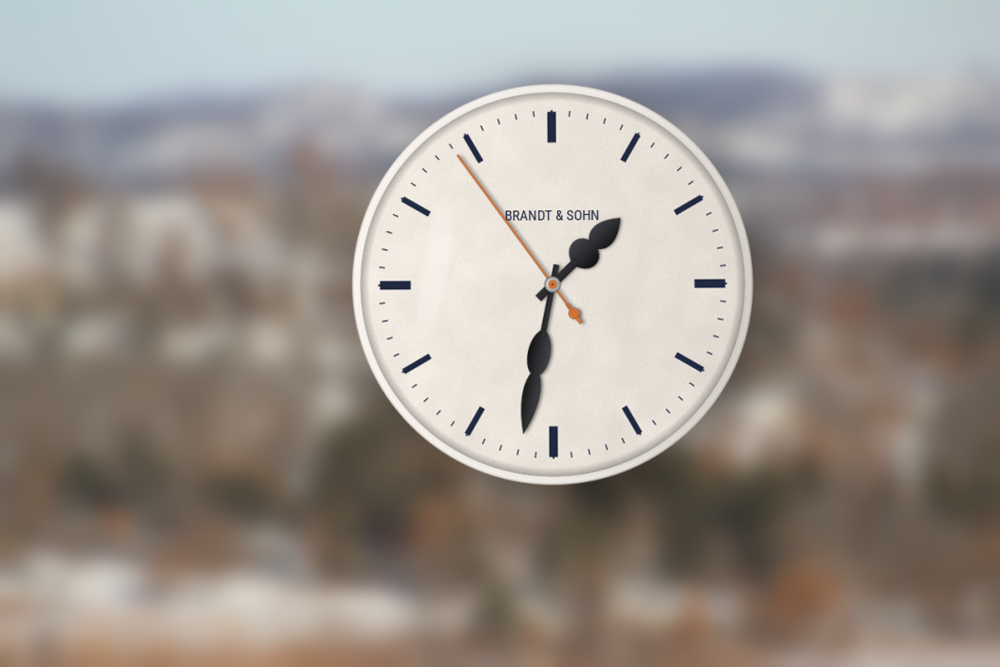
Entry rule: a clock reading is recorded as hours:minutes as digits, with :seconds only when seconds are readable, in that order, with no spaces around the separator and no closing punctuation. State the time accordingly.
1:31:54
